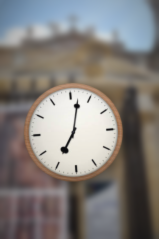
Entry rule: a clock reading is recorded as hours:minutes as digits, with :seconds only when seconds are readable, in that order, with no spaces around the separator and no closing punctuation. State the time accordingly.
7:02
